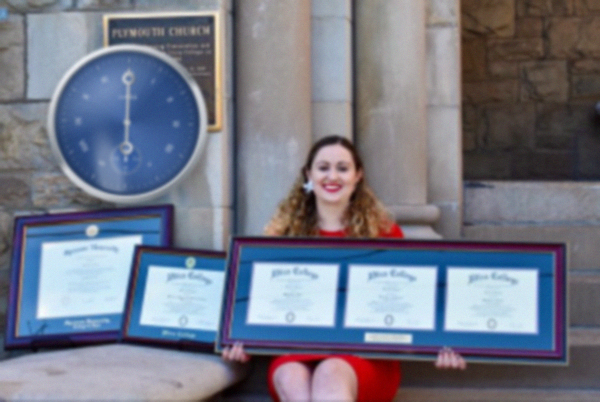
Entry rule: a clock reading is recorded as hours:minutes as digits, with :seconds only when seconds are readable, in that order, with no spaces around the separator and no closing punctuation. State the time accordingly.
6:00
